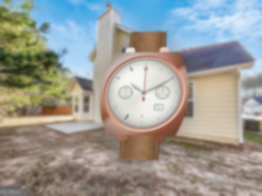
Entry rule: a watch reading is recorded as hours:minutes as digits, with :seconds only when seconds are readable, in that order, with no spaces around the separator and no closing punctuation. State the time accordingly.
10:10
